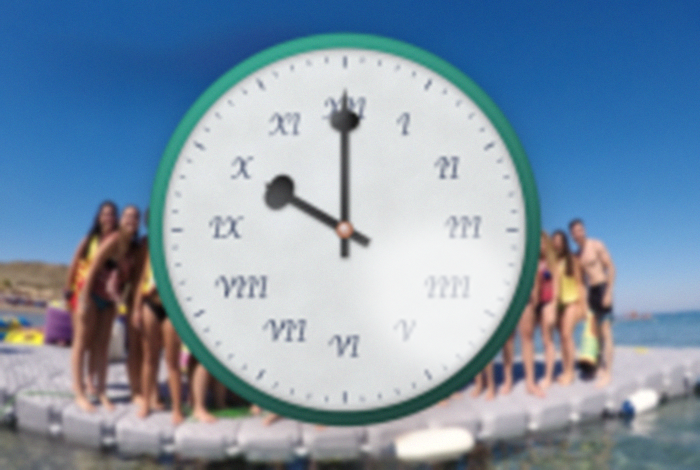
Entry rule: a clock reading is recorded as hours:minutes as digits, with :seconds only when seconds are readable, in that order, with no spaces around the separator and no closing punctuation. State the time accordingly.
10:00
